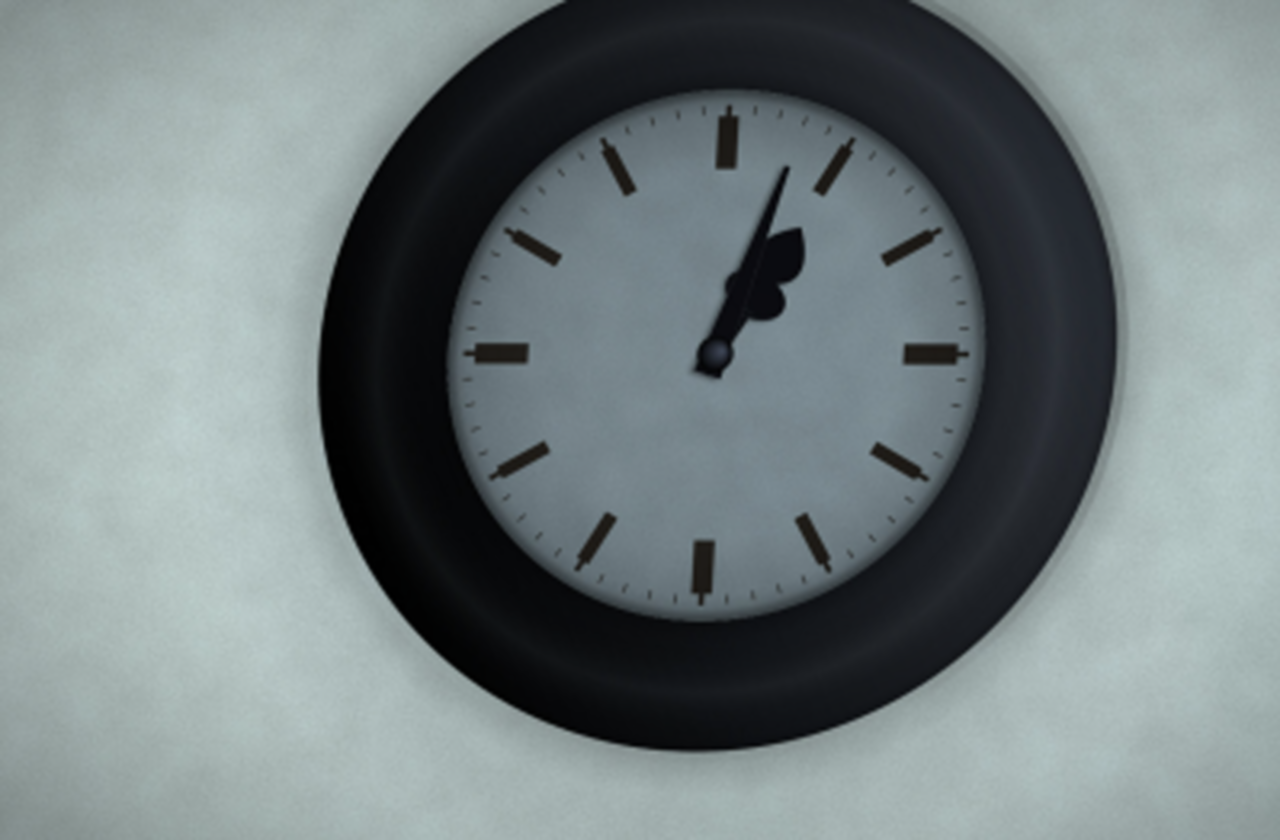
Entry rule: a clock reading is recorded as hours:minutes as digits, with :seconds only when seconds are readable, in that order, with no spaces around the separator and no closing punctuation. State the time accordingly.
1:03
